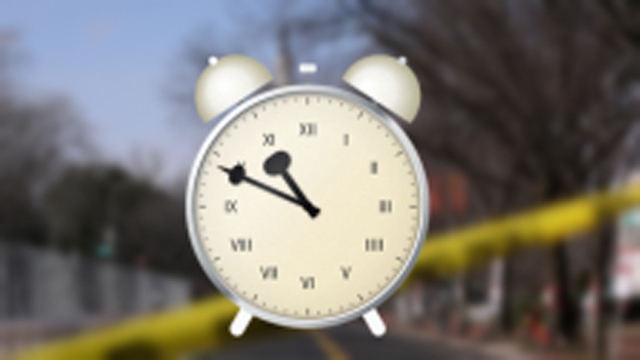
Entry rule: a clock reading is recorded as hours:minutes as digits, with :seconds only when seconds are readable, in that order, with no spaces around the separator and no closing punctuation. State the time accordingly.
10:49
